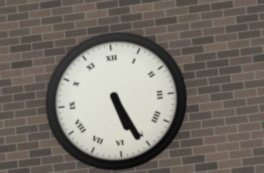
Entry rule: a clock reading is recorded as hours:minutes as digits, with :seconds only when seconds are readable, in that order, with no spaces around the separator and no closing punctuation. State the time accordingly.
5:26
